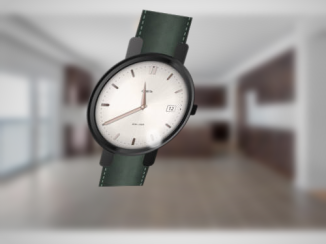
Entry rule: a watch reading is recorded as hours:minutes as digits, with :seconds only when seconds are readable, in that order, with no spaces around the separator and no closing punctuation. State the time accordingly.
11:40
